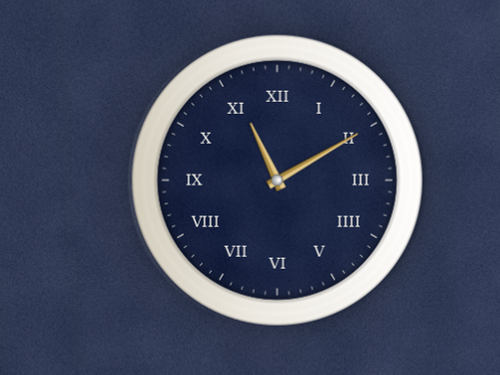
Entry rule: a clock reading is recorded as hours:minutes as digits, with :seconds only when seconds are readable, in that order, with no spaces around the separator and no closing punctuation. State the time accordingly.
11:10
